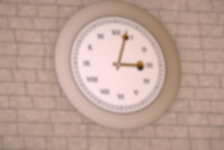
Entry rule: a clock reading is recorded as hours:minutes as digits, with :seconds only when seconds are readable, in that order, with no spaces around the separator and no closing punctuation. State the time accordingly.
3:03
